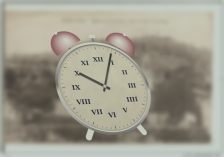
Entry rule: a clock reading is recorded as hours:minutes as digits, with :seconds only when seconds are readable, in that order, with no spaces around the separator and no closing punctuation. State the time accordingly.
10:04
